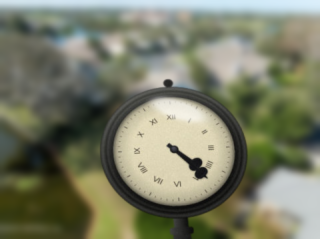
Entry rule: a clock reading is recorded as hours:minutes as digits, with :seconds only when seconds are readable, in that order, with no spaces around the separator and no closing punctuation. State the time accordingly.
4:23
